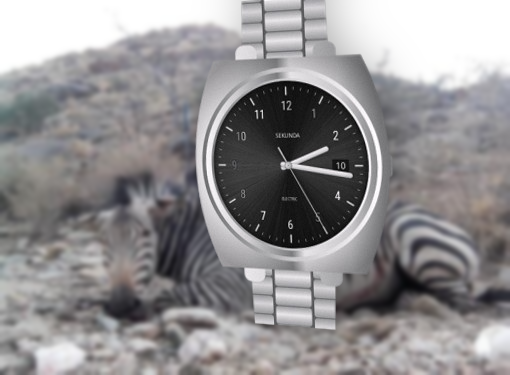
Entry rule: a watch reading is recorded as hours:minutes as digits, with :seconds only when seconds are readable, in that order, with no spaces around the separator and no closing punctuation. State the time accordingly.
2:16:25
